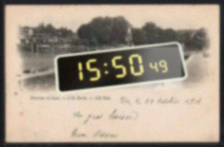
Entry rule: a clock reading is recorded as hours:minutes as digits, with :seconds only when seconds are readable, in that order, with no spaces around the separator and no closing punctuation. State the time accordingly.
15:50:49
